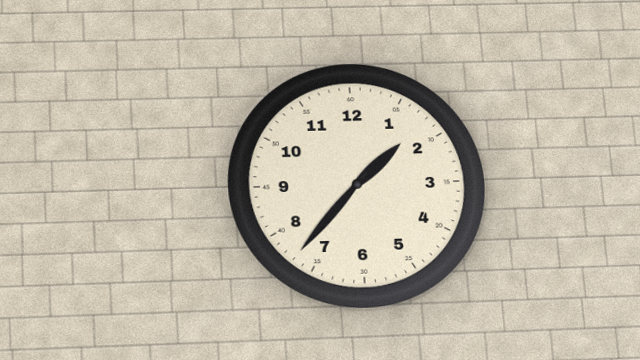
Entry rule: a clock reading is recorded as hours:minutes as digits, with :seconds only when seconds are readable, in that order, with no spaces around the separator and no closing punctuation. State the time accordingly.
1:37
